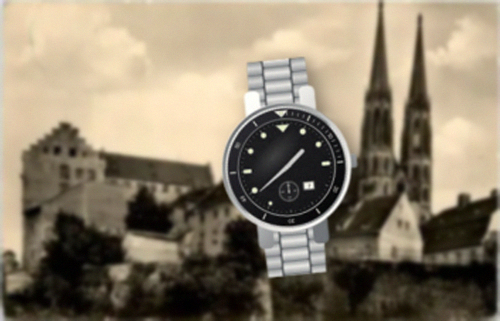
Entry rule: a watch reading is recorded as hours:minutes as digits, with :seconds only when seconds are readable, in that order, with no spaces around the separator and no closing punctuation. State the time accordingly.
1:39
